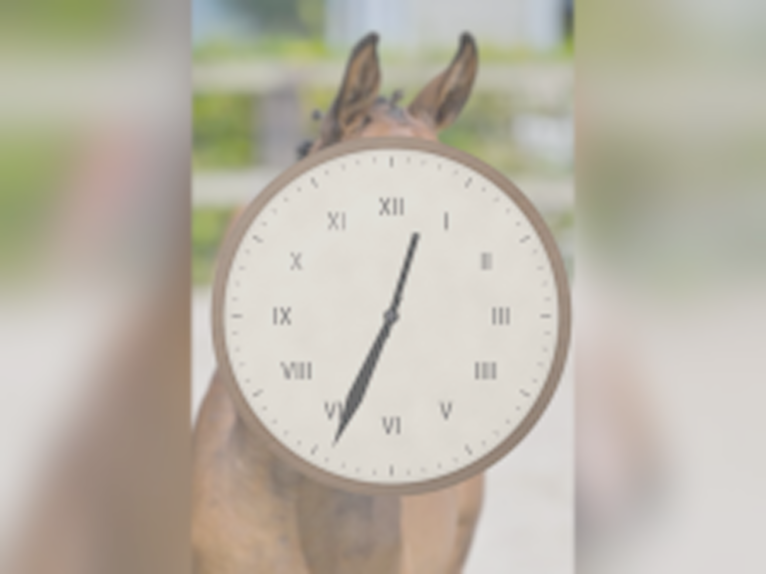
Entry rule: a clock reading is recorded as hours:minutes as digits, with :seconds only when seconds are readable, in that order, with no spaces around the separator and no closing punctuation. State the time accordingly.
12:34
